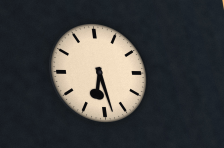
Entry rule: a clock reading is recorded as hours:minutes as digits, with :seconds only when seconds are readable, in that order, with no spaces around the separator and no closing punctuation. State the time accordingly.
6:28
